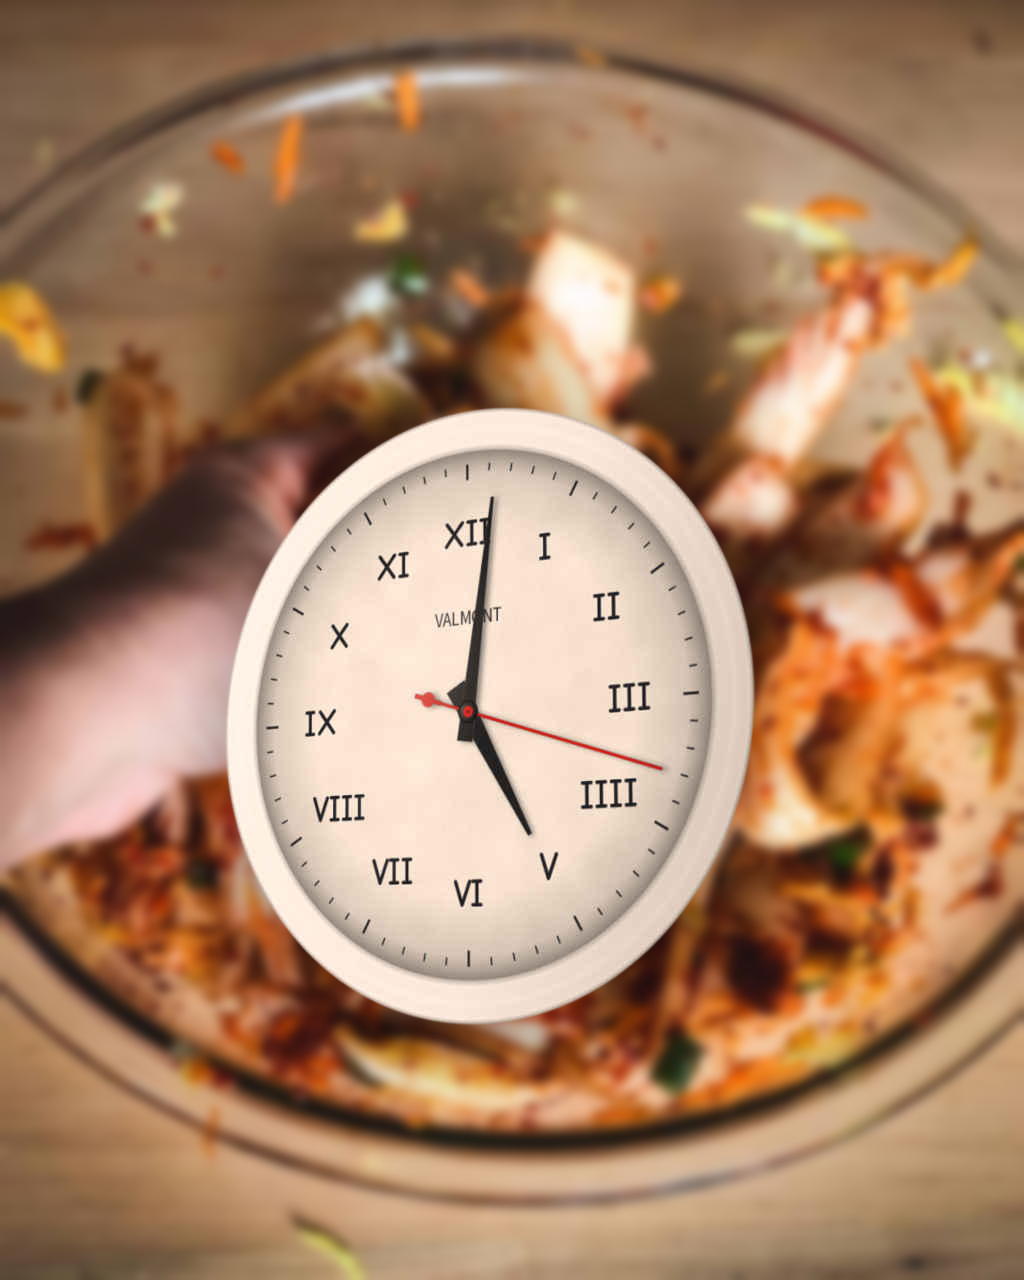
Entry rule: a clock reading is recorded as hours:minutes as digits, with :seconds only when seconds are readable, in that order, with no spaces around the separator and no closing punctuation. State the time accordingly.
5:01:18
